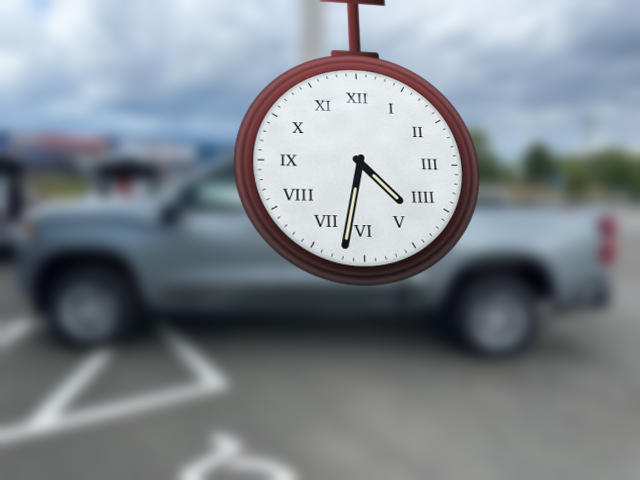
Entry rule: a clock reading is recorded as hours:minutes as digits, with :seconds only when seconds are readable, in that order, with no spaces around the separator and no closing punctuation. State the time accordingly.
4:32
